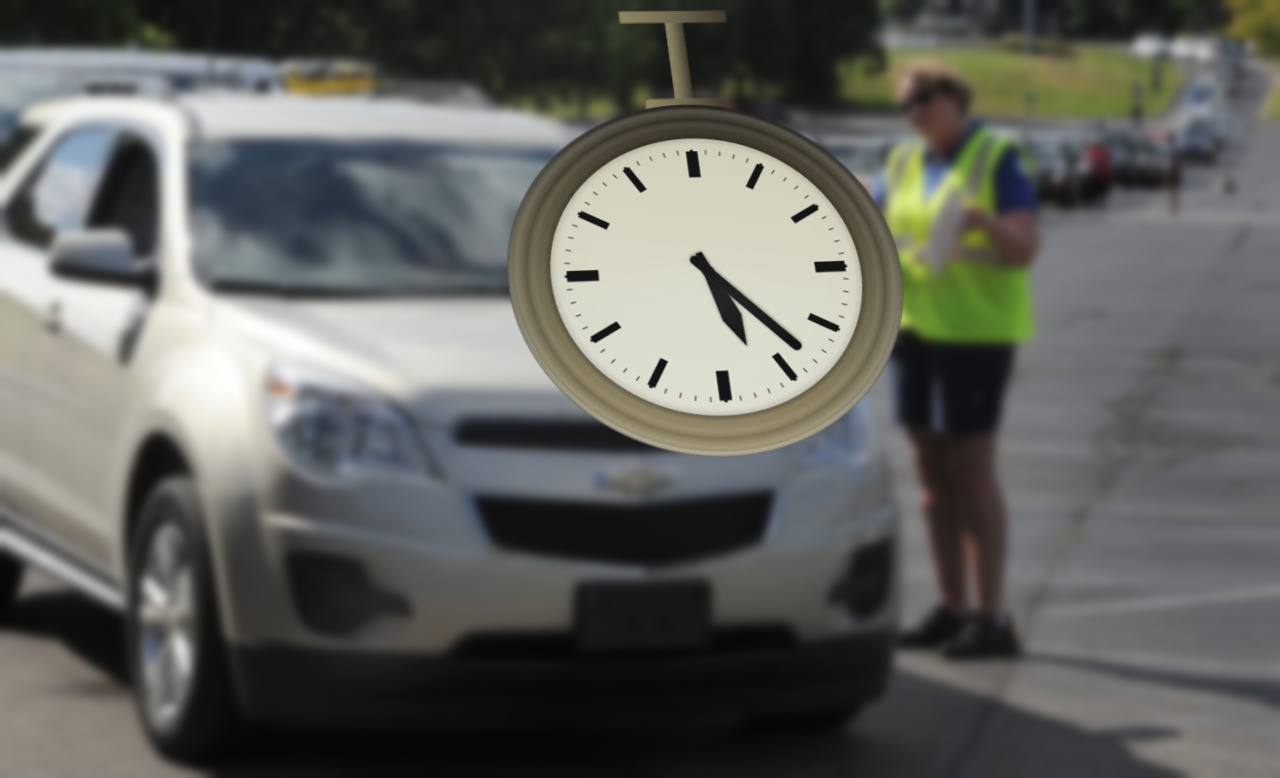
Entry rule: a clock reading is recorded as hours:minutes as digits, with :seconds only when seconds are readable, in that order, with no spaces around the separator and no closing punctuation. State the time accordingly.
5:23
